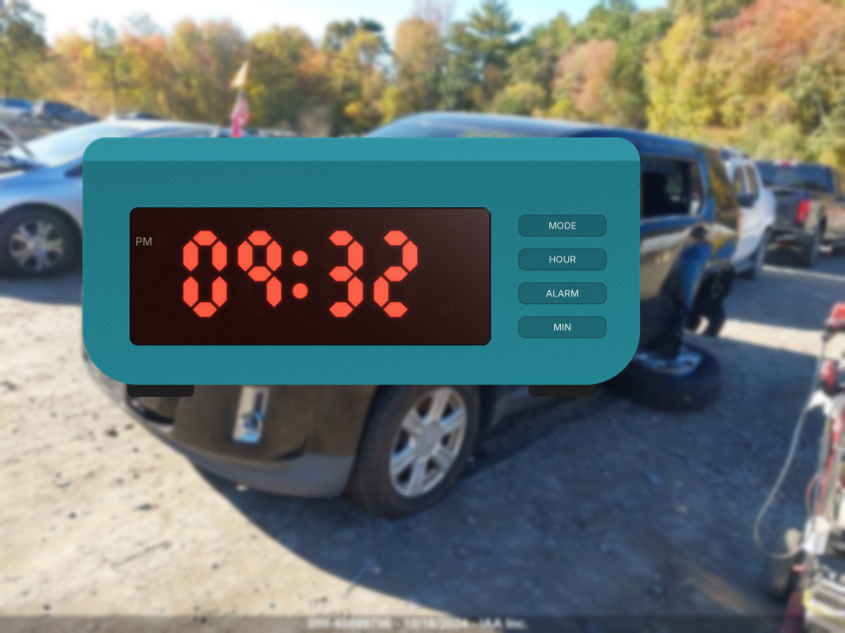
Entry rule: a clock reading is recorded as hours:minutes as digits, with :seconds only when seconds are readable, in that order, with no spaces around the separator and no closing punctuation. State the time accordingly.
9:32
